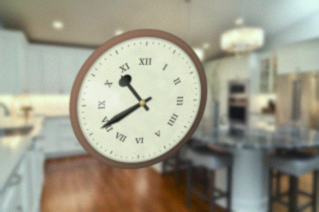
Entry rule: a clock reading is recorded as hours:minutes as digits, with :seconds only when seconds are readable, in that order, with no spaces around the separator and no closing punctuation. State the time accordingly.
10:40
